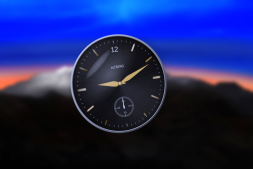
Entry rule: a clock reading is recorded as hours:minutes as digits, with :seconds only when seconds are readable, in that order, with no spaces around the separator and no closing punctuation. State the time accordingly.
9:11
